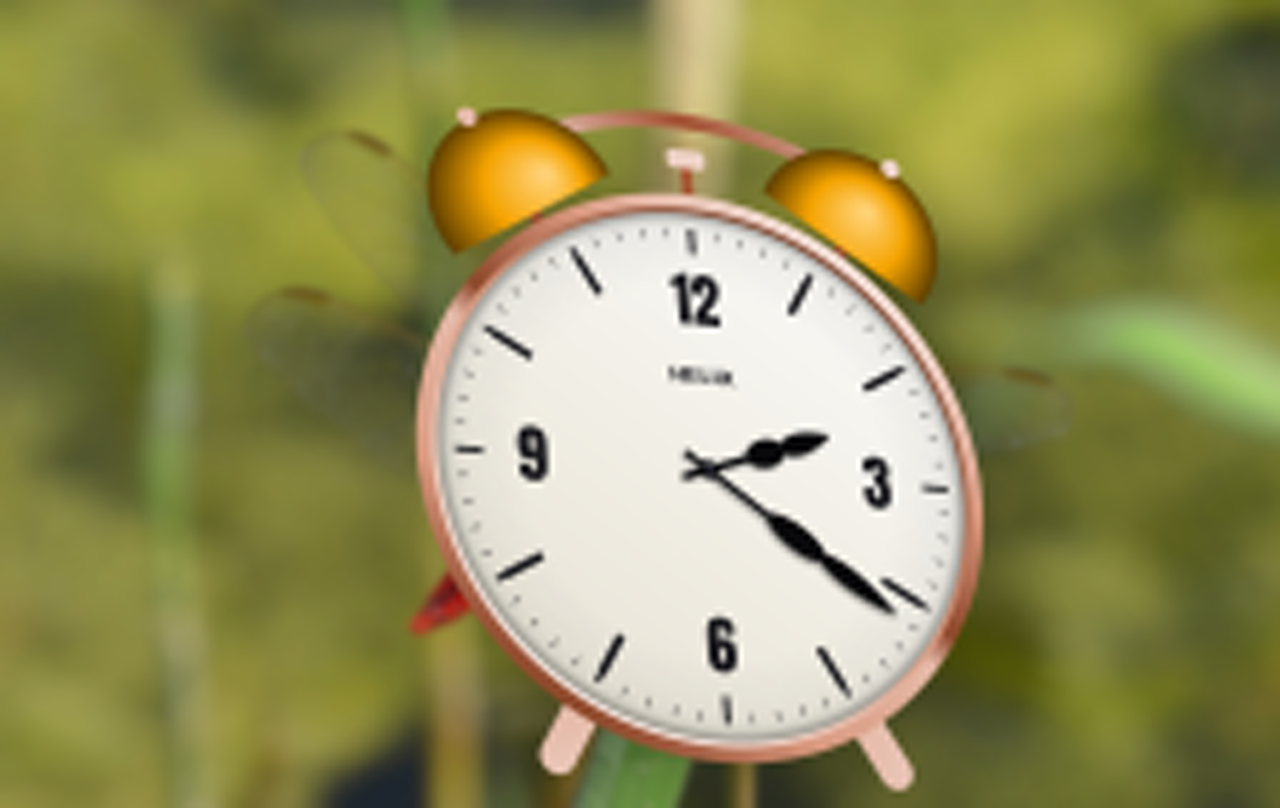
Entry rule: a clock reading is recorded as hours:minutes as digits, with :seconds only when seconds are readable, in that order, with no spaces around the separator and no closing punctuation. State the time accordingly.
2:21
